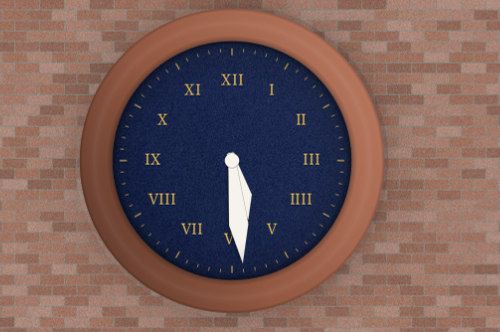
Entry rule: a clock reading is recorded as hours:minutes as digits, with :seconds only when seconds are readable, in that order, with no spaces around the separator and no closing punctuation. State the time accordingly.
5:29
